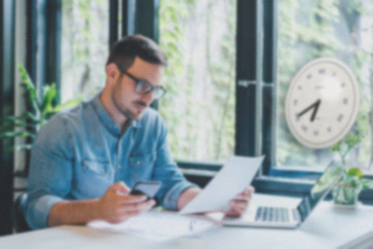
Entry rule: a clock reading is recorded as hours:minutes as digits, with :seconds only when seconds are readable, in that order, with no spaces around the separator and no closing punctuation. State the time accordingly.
6:40
